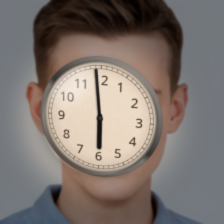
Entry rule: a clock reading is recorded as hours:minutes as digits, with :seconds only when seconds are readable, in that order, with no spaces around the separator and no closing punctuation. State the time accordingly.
5:59
